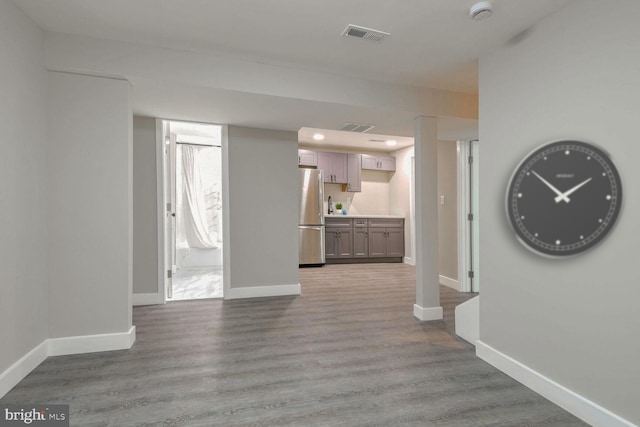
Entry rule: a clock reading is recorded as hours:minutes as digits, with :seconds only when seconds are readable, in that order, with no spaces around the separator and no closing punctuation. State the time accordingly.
1:51
